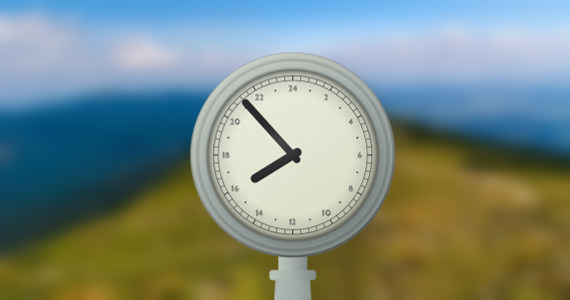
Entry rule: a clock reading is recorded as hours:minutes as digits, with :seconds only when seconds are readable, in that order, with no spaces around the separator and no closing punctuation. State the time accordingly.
15:53
